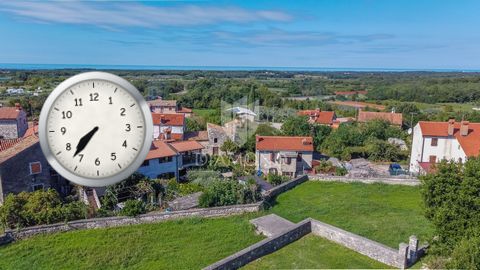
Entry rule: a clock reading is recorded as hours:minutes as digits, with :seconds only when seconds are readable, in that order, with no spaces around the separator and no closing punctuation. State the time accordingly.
7:37
